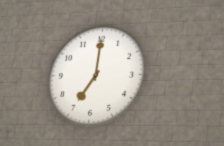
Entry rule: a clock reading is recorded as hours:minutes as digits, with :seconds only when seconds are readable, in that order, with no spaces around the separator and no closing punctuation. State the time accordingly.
7:00
